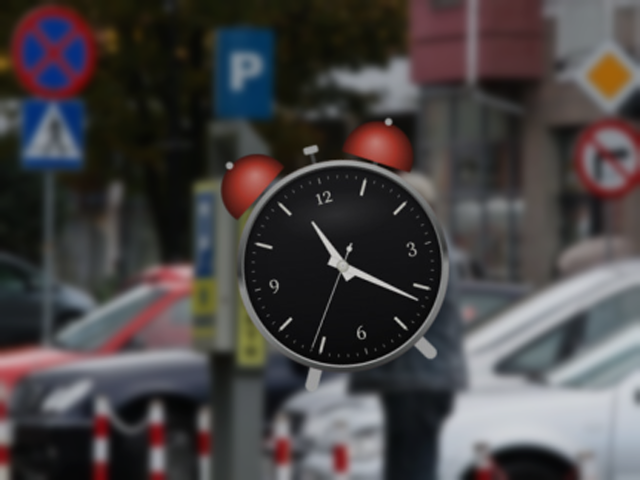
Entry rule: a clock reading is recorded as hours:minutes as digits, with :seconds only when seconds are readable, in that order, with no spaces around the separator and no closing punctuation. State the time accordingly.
11:21:36
